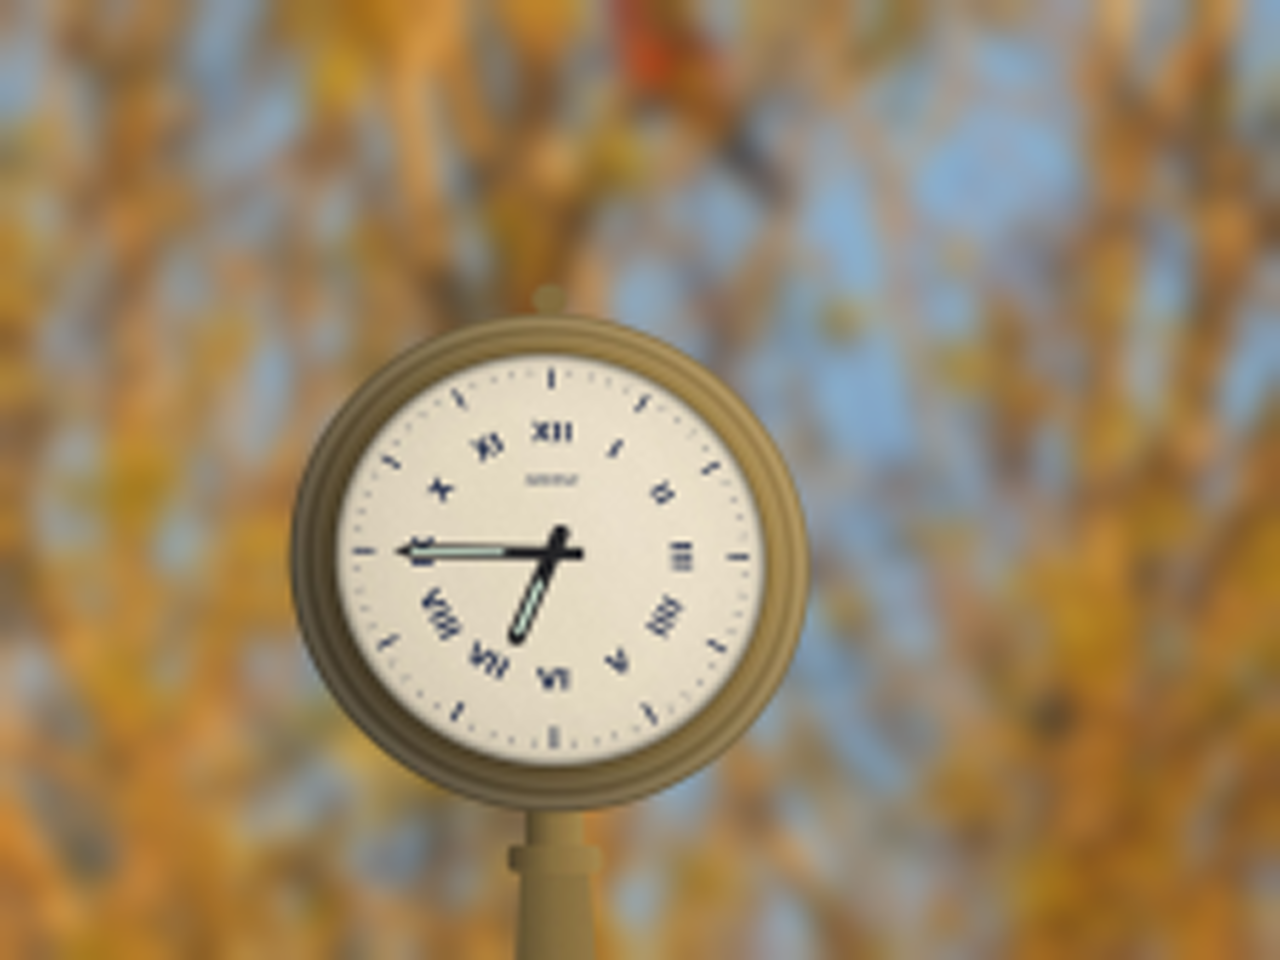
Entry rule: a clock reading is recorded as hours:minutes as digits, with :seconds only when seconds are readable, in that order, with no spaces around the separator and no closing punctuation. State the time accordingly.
6:45
